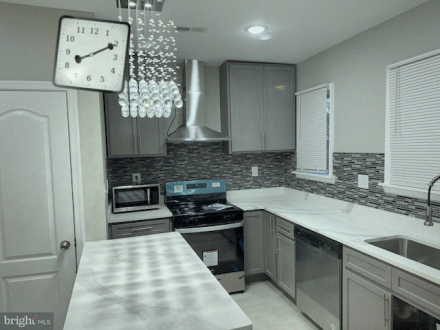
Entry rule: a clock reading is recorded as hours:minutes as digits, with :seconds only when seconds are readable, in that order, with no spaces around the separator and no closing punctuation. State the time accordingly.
8:10
